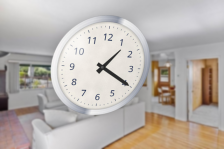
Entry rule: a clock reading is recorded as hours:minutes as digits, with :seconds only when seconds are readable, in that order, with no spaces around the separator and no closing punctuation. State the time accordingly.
1:20
